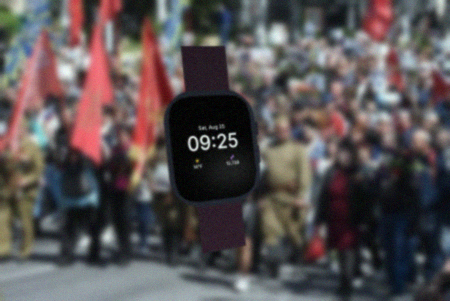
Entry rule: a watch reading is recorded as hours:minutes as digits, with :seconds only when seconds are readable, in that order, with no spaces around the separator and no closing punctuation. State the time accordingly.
9:25
